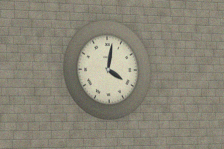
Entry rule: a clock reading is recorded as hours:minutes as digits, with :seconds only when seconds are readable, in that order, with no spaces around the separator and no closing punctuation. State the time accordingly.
4:02
